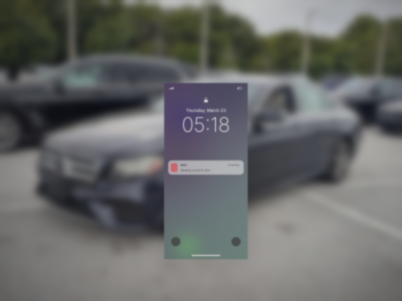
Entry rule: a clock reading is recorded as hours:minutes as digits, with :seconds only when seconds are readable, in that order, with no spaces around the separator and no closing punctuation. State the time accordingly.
5:18
